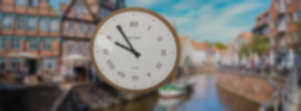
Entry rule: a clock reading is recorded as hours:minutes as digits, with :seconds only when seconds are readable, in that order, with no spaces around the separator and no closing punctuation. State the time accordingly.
9:55
